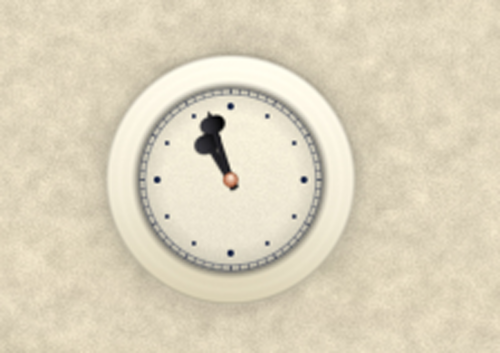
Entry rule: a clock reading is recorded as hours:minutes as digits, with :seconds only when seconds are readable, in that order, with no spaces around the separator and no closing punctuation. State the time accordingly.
10:57
